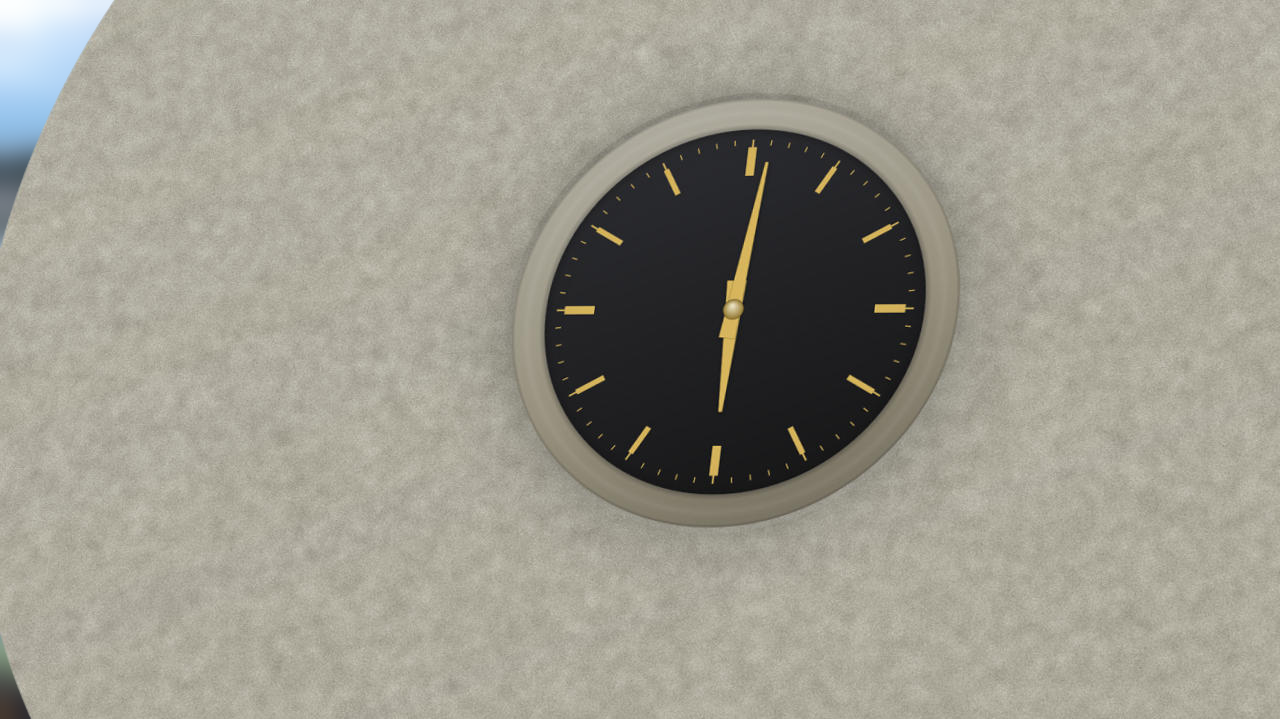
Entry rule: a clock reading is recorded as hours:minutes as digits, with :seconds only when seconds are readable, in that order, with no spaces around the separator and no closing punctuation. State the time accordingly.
6:01
